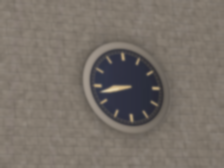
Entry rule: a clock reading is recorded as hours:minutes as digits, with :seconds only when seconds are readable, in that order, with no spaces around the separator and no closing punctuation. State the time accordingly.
8:43
